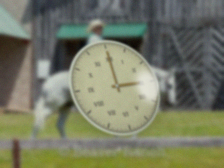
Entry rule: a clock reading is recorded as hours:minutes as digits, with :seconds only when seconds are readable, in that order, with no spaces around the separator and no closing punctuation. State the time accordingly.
3:00
